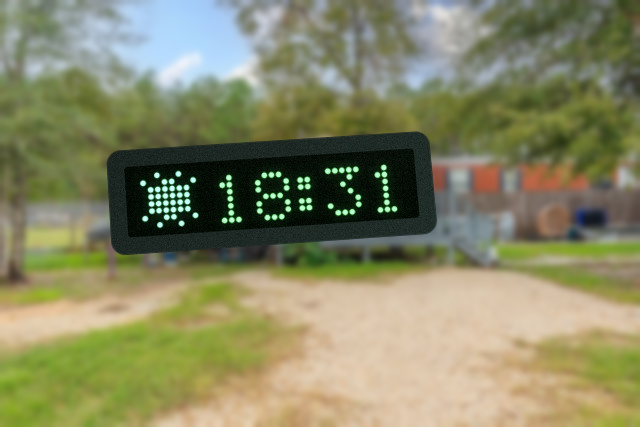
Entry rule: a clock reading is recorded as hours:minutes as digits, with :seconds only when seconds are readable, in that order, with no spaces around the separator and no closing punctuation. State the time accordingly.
18:31
